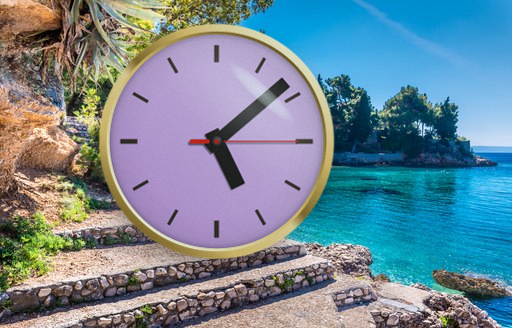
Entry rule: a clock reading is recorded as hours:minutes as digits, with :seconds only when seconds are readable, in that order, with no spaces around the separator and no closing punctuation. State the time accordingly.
5:08:15
